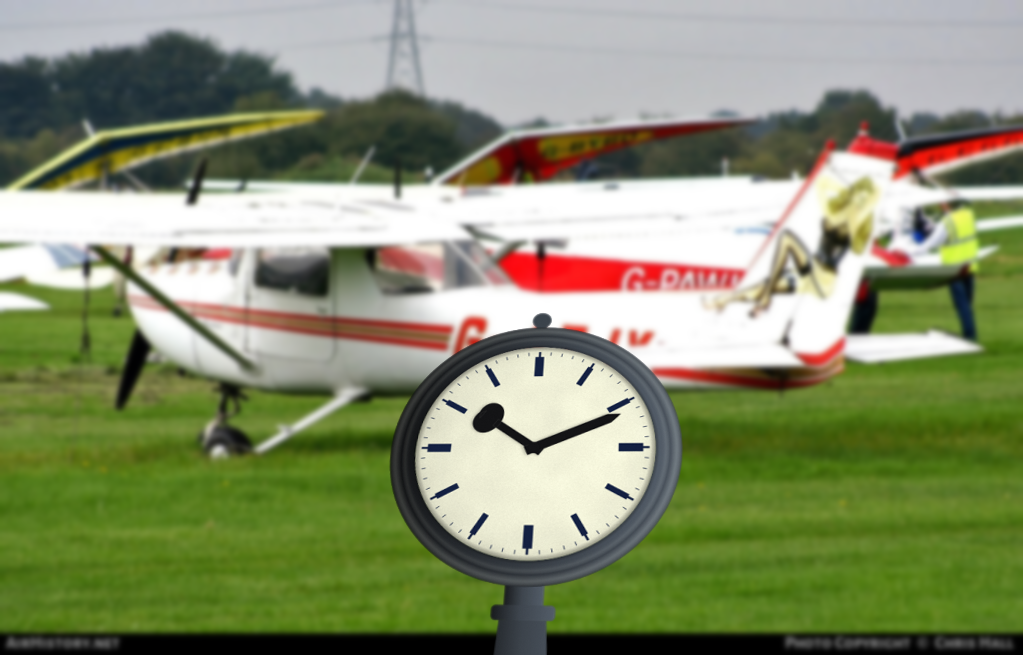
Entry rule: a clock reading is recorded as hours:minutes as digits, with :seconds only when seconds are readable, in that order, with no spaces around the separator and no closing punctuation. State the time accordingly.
10:11
